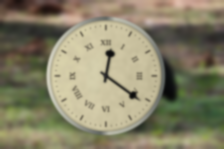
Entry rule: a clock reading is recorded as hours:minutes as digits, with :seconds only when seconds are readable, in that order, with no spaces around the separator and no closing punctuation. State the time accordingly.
12:21
